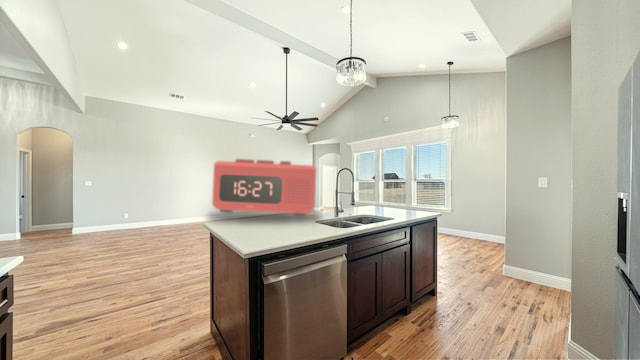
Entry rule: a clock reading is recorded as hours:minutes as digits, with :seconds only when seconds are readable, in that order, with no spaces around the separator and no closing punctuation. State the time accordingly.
16:27
